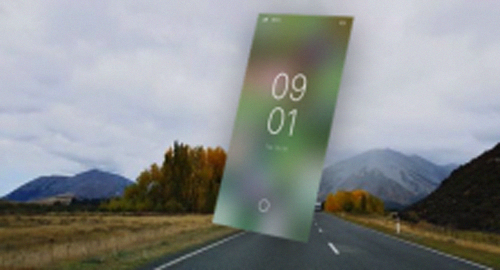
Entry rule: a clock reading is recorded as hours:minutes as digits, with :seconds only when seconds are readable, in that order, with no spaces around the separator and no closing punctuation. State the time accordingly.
9:01
